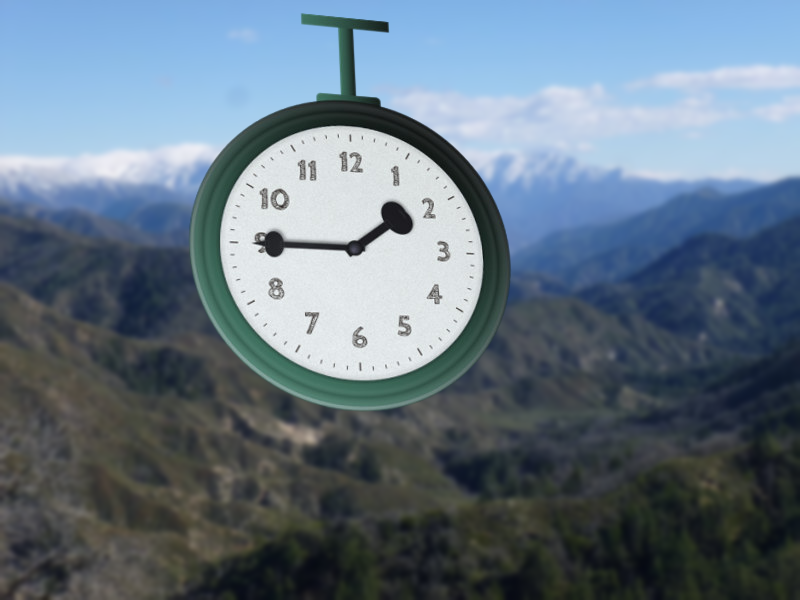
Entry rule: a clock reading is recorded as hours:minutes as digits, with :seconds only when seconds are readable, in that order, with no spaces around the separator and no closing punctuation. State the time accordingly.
1:45
